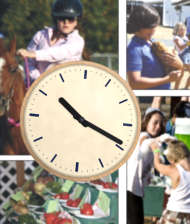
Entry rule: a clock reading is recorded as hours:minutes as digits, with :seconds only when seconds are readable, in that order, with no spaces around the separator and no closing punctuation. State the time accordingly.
10:19
